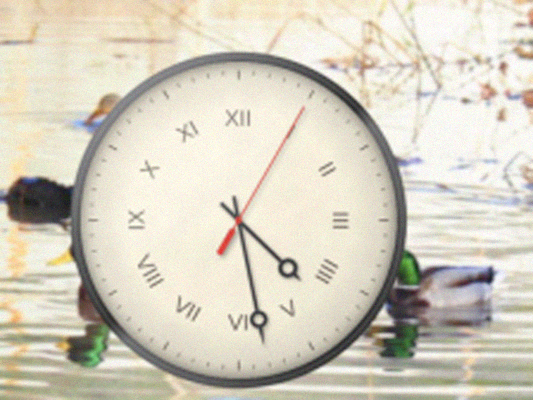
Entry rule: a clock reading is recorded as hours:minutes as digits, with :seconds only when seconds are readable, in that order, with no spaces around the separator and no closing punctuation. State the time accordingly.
4:28:05
